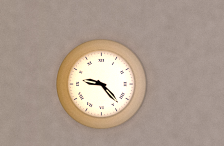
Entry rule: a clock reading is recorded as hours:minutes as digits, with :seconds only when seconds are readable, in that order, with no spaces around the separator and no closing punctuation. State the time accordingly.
9:23
